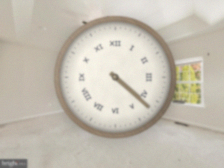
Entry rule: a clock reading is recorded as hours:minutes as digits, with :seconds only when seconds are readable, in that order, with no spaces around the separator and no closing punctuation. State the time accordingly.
4:22
